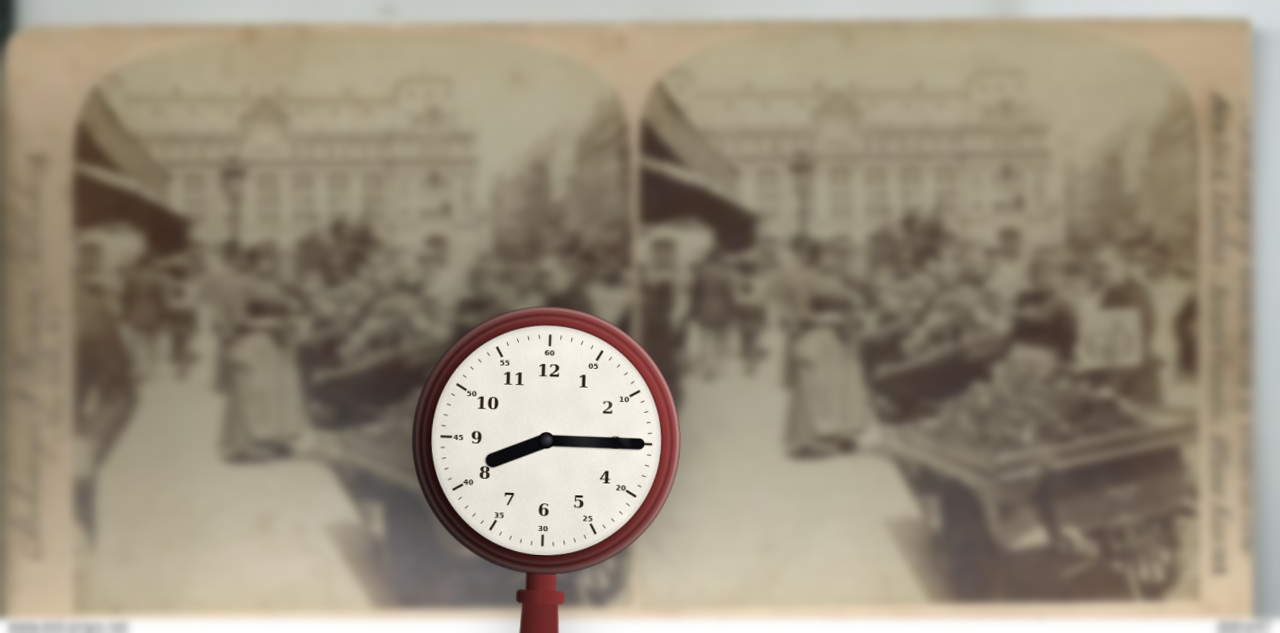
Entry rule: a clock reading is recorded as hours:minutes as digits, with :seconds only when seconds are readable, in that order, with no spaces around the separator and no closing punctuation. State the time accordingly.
8:15
